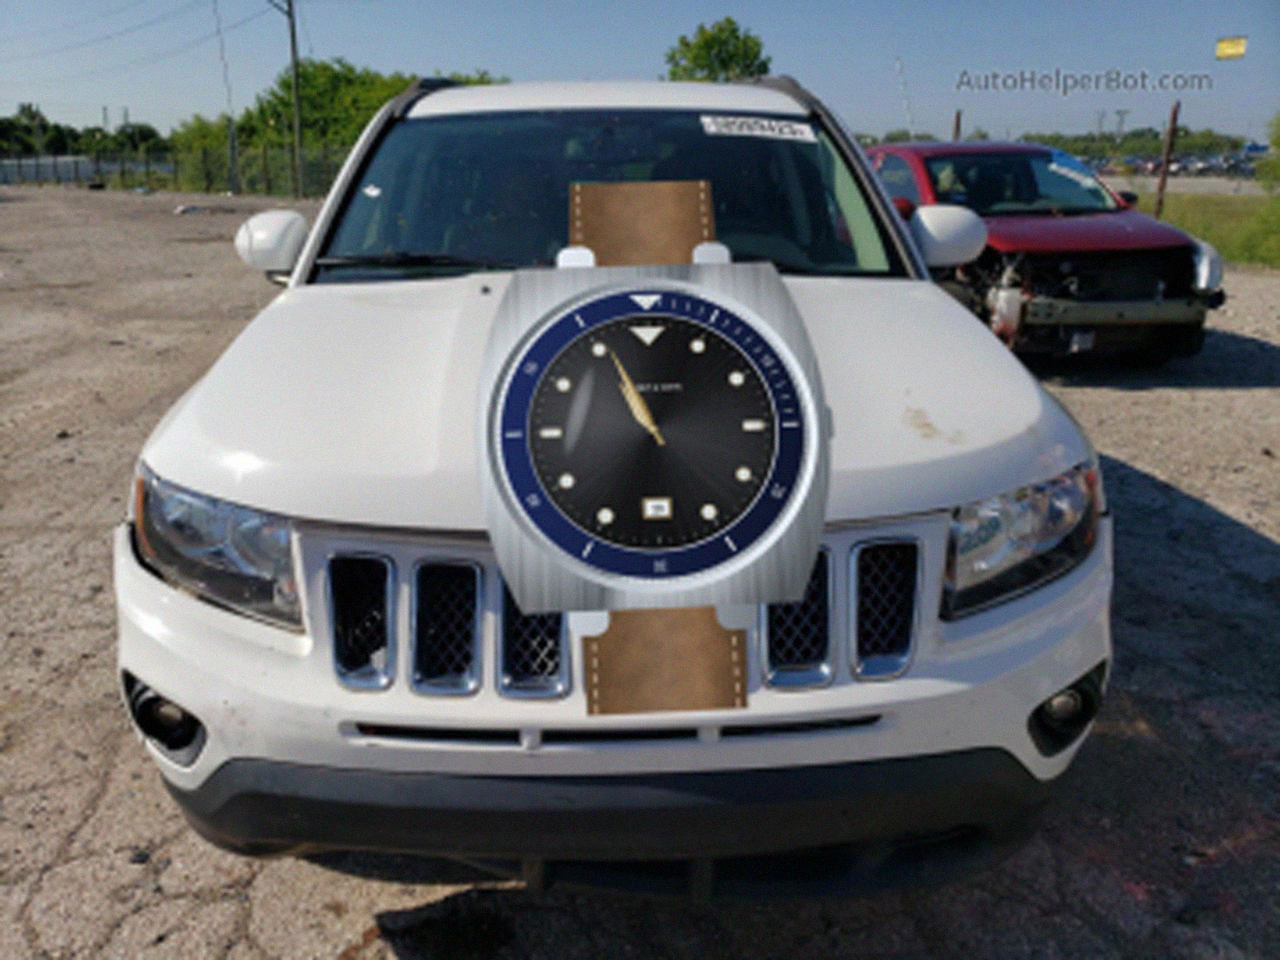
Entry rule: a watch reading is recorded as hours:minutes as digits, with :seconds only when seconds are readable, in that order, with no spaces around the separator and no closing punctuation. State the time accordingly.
10:56
